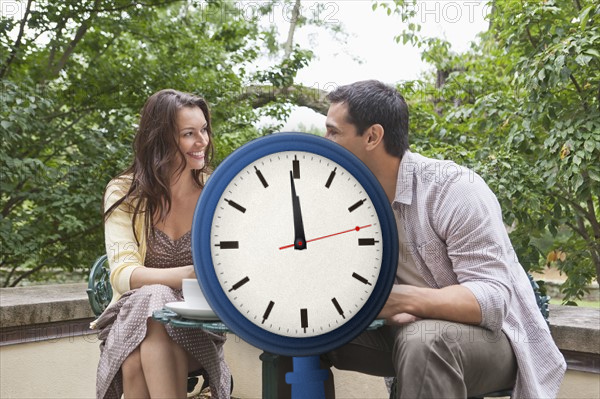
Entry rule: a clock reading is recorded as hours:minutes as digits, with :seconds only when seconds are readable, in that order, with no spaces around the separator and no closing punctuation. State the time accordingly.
11:59:13
